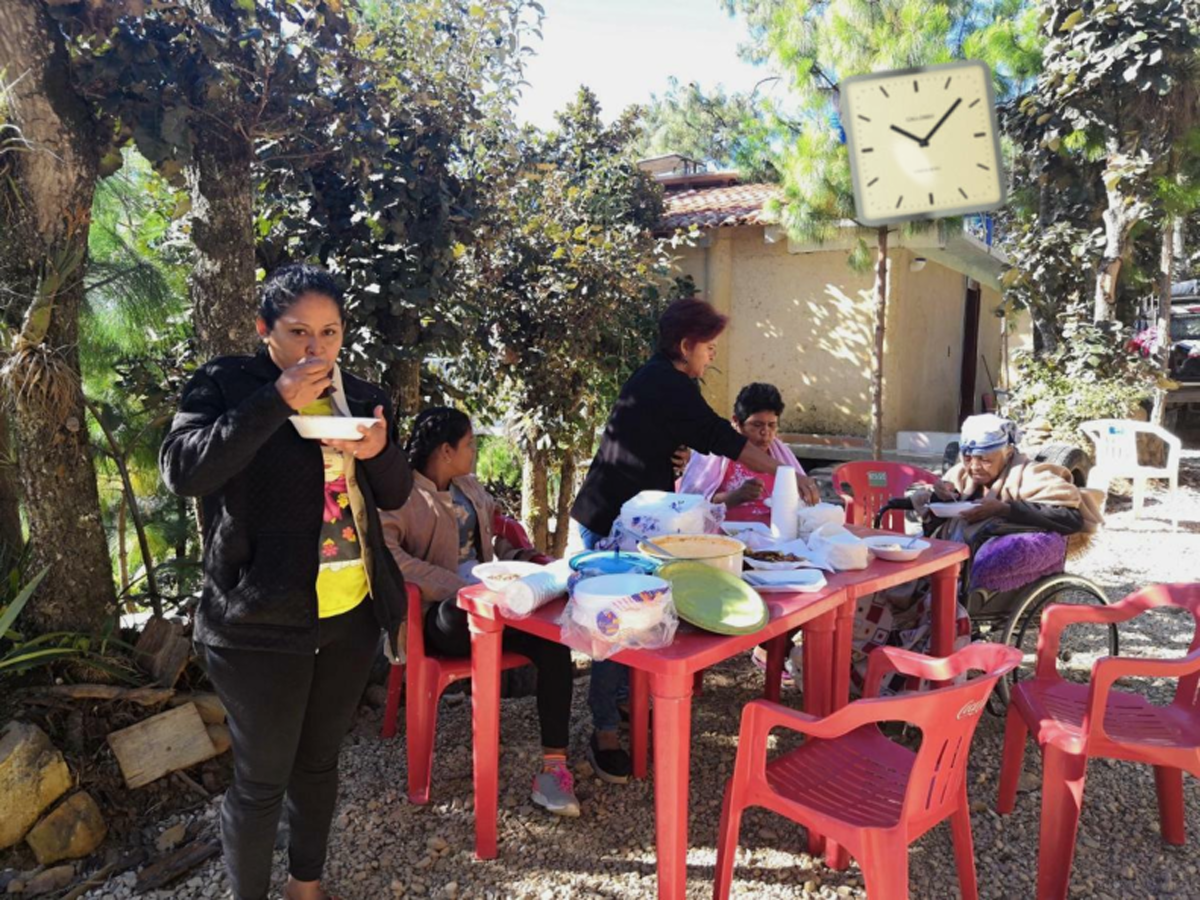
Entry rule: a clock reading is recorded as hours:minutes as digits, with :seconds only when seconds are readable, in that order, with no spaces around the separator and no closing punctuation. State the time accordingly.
10:08
